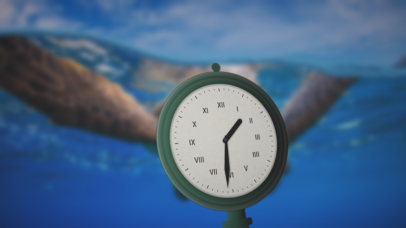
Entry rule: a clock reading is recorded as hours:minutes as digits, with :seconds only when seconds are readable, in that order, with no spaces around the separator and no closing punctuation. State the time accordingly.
1:31
